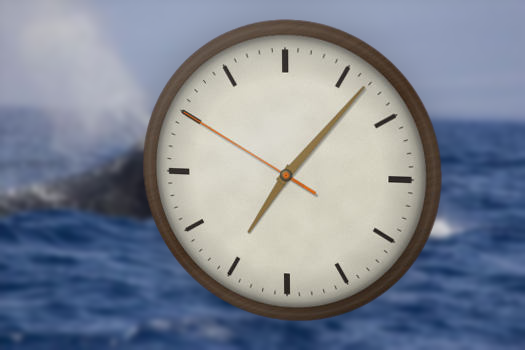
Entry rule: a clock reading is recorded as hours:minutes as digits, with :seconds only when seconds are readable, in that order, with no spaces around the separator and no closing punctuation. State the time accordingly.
7:06:50
